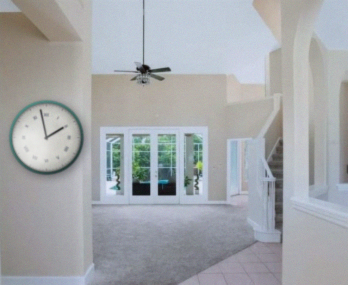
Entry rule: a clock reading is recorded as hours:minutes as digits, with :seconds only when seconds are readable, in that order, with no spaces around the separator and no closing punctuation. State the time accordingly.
1:58
